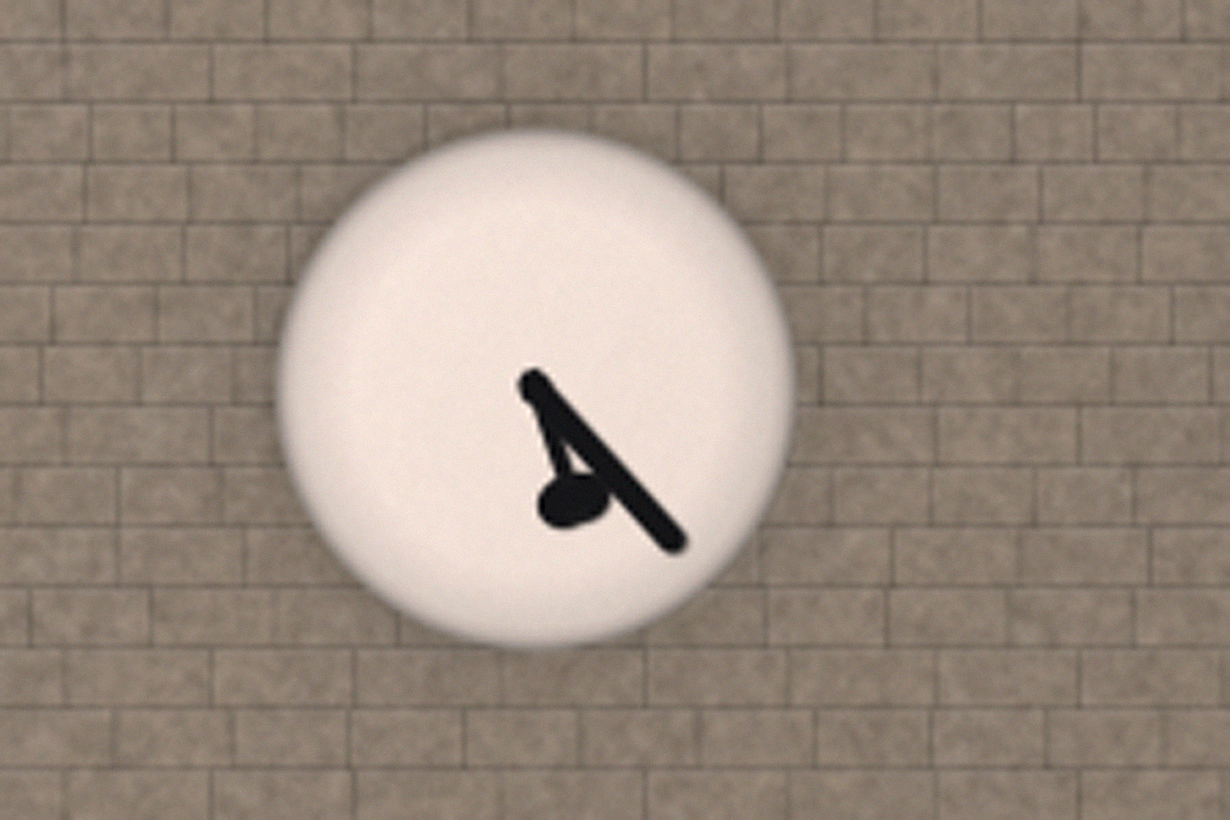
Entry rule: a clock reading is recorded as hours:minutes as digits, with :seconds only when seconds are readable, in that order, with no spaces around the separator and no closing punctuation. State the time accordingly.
5:23
